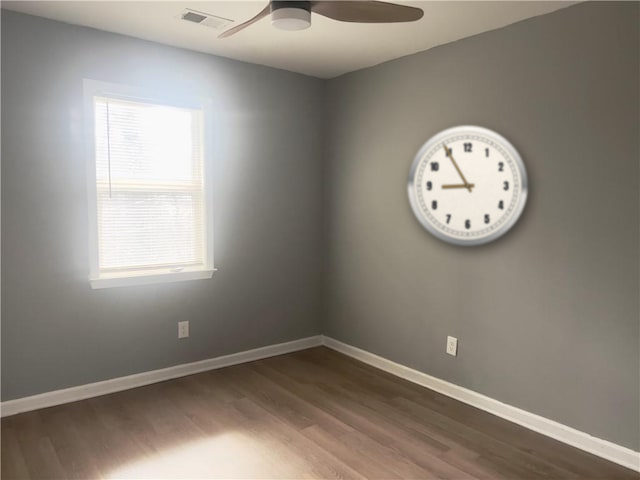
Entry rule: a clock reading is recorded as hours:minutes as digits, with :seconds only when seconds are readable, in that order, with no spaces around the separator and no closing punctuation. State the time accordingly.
8:55
